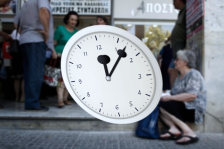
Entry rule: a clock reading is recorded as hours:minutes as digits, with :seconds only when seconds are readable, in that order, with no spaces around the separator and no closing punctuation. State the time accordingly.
12:07
